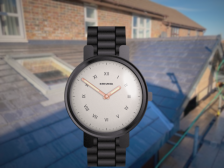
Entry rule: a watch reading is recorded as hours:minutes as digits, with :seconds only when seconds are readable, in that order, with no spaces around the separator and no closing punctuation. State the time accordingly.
1:51
